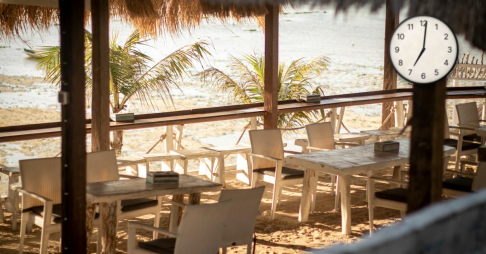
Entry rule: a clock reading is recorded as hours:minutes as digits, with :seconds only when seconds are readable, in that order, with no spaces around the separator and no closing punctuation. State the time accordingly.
7:01
